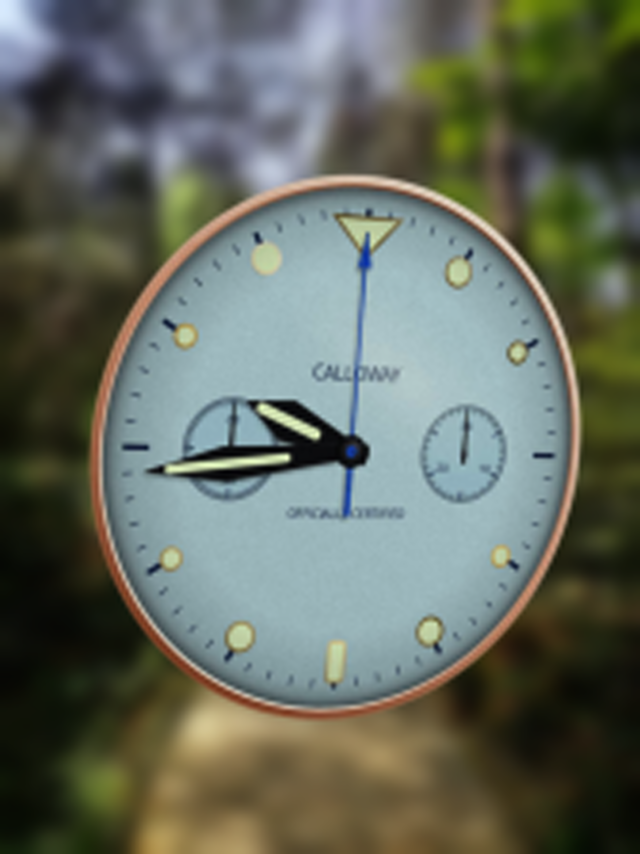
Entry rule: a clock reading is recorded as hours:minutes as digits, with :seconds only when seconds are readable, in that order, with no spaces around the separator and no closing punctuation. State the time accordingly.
9:44
